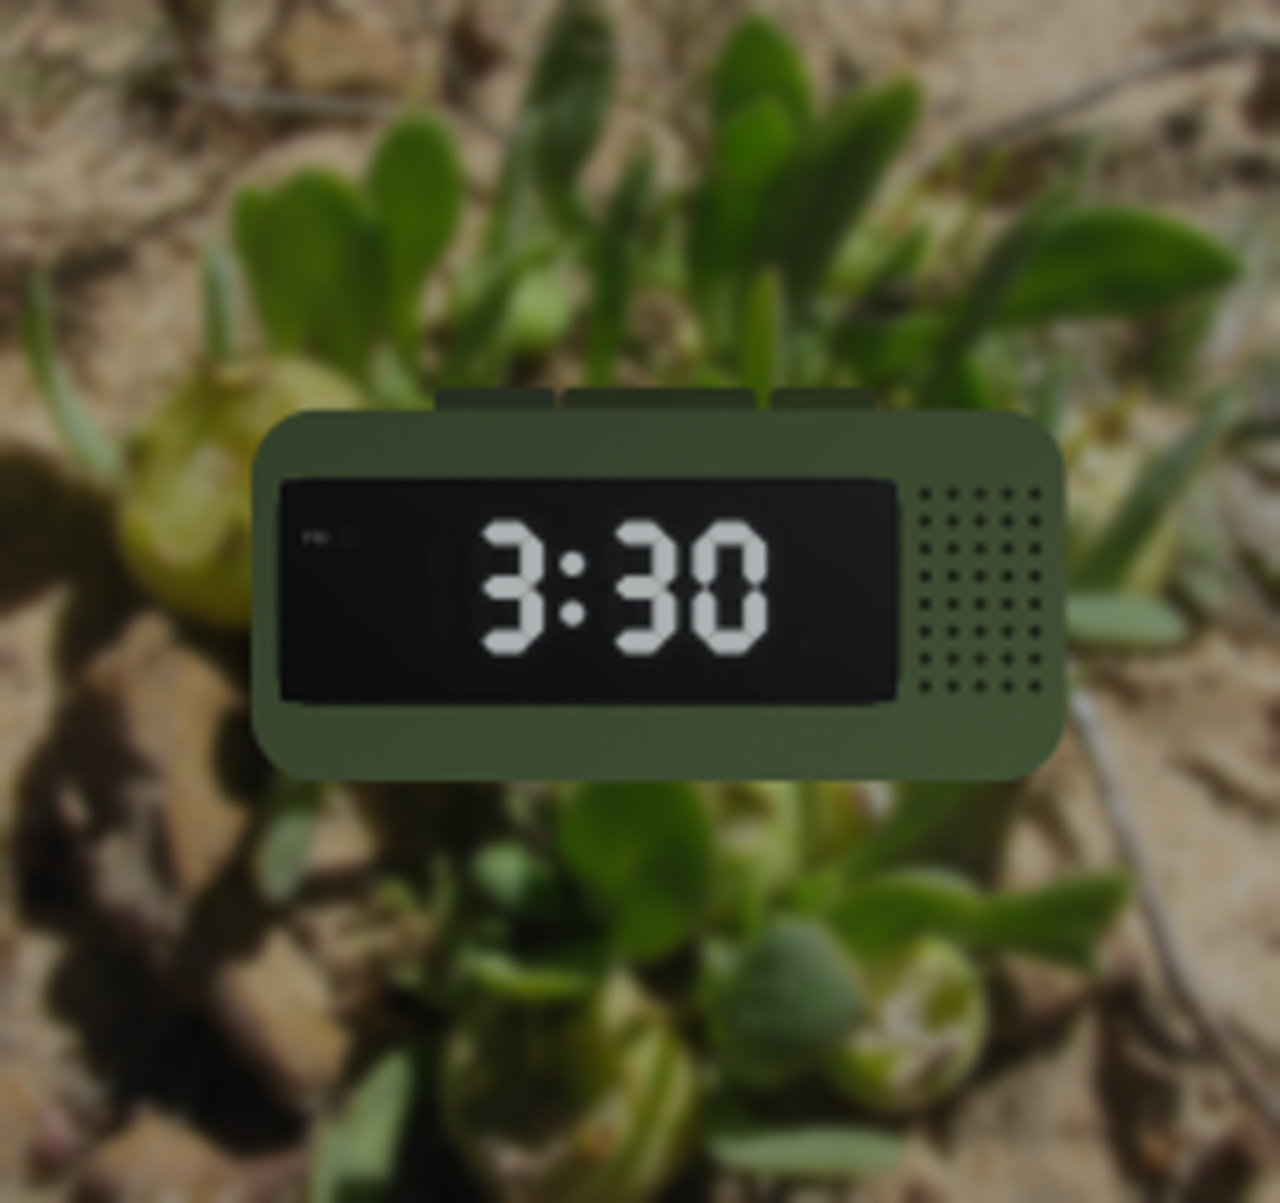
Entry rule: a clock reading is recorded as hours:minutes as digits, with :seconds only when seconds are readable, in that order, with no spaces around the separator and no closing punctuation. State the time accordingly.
3:30
